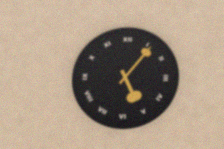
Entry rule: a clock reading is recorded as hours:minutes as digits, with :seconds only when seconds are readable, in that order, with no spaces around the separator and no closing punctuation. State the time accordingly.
5:06
